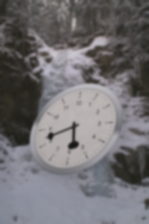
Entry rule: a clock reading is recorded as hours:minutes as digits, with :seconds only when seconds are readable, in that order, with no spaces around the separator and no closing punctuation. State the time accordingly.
5:42
